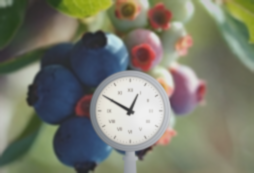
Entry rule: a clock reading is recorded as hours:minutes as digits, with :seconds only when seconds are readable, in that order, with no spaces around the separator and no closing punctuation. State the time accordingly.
12:50
